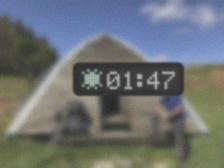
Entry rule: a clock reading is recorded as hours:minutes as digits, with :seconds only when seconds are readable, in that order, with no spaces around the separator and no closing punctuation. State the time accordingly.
1:47
